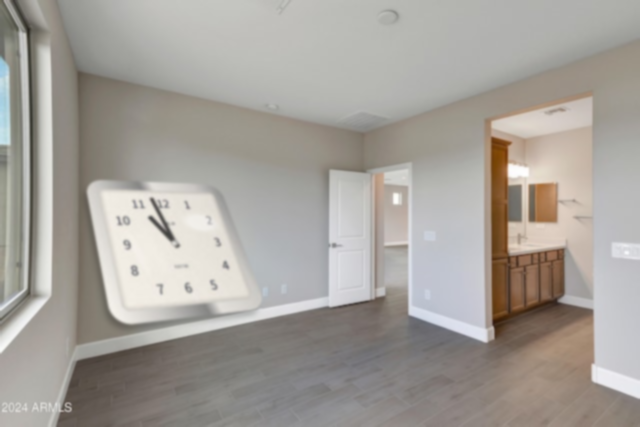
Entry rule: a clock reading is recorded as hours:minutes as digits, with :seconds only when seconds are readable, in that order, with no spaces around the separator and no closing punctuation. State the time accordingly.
10:58
